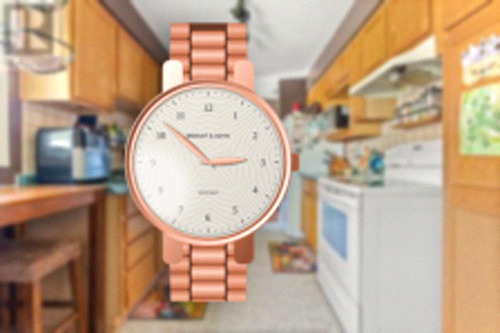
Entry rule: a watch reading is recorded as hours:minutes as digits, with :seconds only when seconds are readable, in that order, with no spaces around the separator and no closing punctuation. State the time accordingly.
2:52
